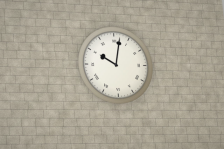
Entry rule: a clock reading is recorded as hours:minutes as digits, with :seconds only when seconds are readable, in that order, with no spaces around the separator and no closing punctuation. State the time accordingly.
10:02
